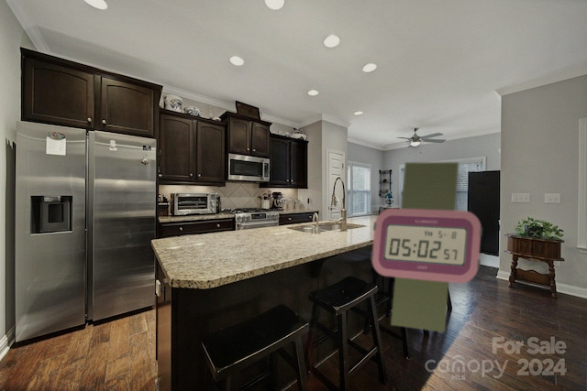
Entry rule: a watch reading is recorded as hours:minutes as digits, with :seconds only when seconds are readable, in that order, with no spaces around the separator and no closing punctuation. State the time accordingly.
5:02:57
